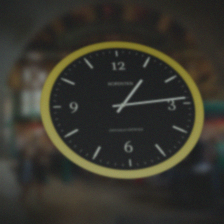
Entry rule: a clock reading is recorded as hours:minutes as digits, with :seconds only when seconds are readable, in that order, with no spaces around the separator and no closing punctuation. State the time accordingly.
1:14
